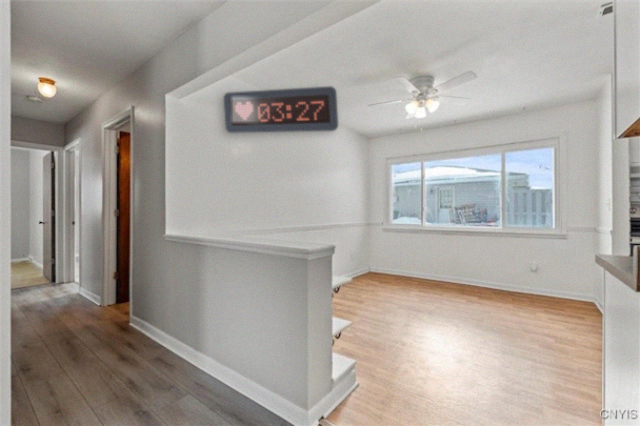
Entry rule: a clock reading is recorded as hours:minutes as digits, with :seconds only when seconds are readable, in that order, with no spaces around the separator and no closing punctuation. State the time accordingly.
3:27
